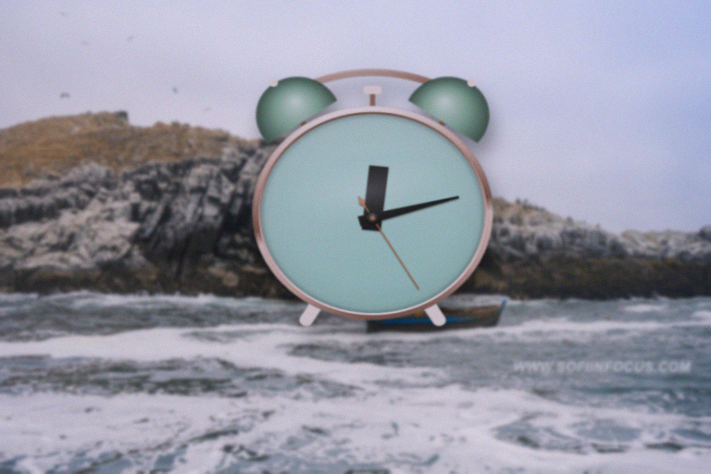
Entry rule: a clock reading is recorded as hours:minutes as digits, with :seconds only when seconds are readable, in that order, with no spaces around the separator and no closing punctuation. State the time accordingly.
12:12:25
